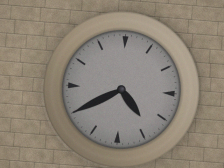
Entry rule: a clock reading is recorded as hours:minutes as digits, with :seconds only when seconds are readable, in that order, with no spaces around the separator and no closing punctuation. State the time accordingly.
4:40
